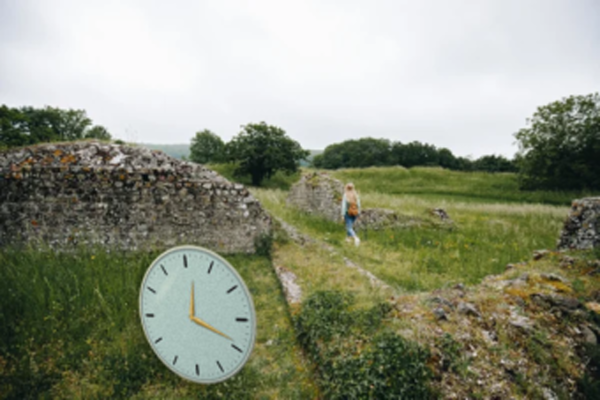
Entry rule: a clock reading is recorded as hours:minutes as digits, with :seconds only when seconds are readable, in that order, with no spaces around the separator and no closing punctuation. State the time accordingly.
12:19
